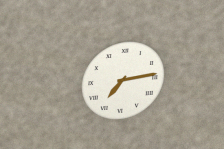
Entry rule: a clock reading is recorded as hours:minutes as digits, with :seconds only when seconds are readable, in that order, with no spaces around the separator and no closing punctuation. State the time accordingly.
7:14
